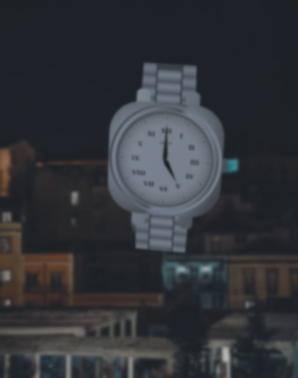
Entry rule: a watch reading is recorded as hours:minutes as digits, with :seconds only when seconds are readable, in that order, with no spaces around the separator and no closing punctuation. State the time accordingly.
5:00
